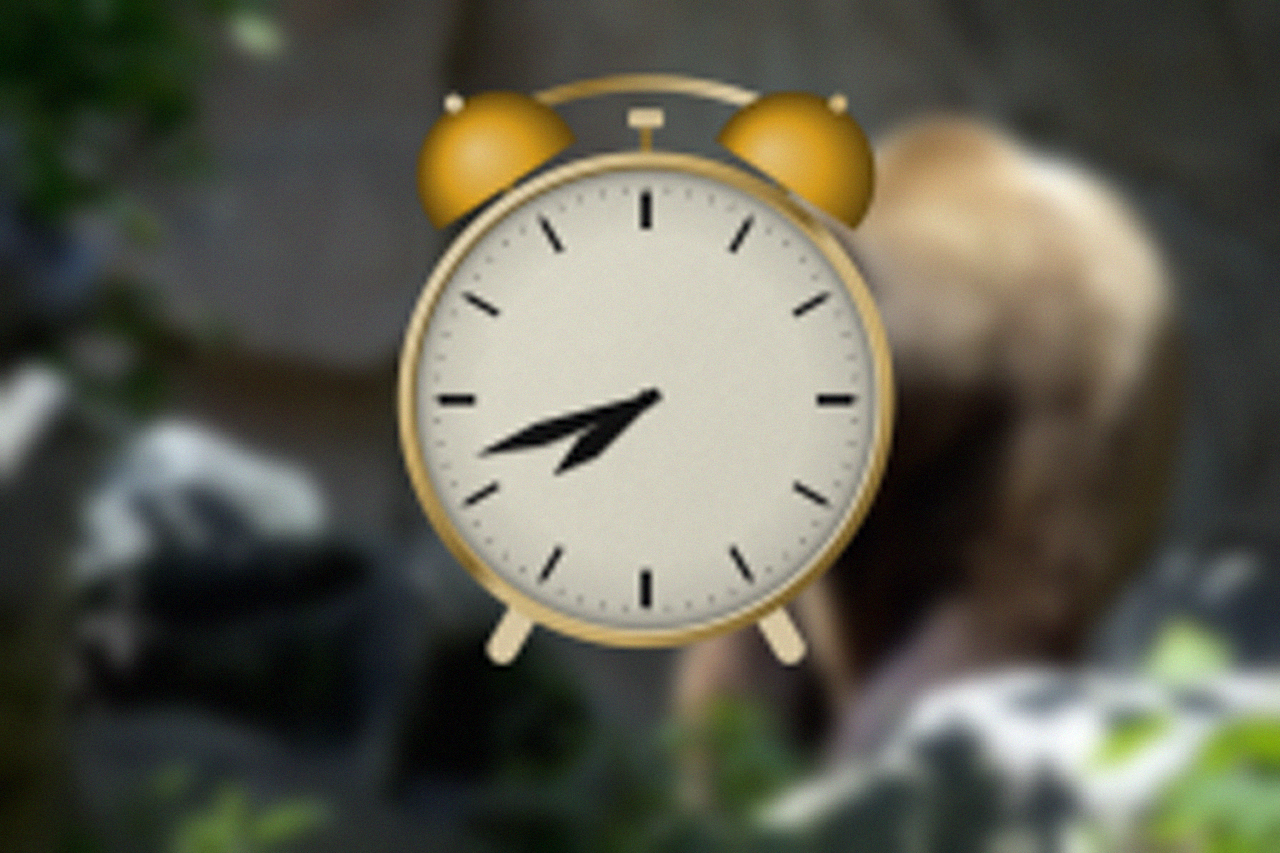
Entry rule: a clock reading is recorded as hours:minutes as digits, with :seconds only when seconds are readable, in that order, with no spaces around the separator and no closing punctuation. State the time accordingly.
7:42
